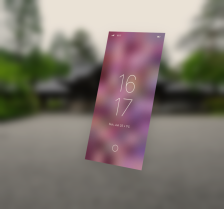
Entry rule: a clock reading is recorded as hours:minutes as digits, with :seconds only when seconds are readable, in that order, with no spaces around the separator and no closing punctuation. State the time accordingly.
16:17
